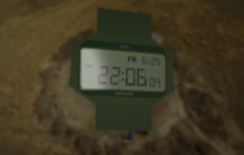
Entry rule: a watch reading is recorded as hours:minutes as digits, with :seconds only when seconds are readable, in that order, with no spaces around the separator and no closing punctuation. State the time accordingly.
22:06
